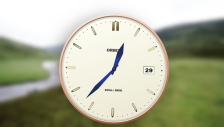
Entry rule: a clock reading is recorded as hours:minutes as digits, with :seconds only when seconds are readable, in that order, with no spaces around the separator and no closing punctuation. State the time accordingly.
12:37
